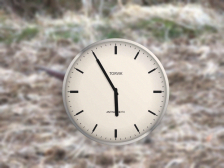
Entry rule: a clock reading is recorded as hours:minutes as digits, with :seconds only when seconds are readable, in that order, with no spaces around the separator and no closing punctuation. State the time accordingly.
5:55
